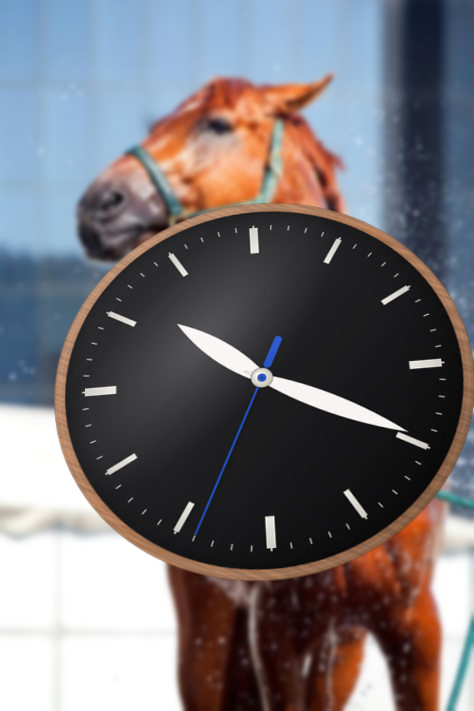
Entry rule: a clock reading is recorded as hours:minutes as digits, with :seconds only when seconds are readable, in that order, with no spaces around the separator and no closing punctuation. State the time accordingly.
10:19:34
